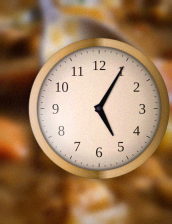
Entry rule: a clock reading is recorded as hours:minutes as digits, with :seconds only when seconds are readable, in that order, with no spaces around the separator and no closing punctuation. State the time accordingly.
5:05
